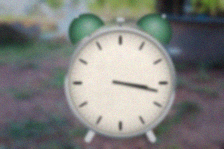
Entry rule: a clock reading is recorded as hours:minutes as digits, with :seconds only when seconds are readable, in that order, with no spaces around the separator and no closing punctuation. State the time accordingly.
3:17
